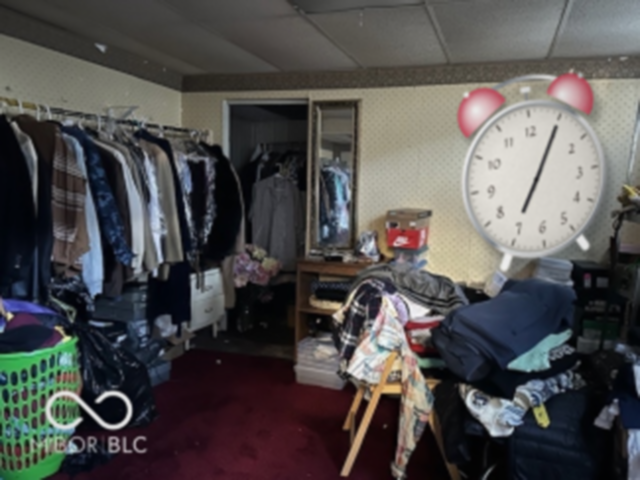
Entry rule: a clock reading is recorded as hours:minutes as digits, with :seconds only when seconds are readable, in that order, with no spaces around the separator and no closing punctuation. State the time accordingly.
7:05
